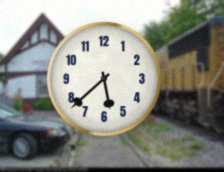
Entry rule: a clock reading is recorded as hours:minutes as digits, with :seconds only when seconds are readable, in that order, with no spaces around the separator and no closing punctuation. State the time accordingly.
5:38
